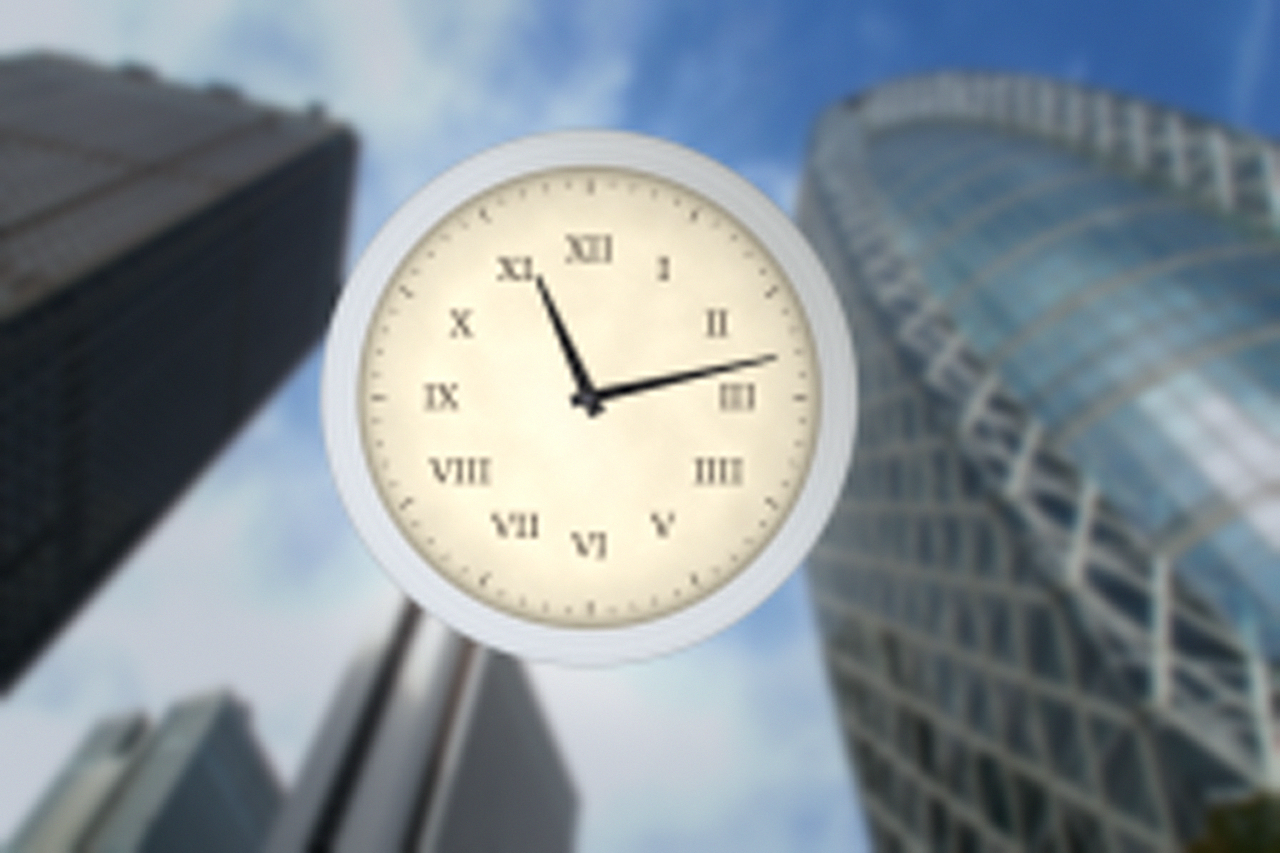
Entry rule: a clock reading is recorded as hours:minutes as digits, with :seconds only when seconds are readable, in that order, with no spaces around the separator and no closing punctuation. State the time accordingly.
11:13
